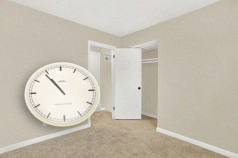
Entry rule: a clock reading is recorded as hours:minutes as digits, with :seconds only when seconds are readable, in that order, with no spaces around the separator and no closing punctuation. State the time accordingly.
10:54
